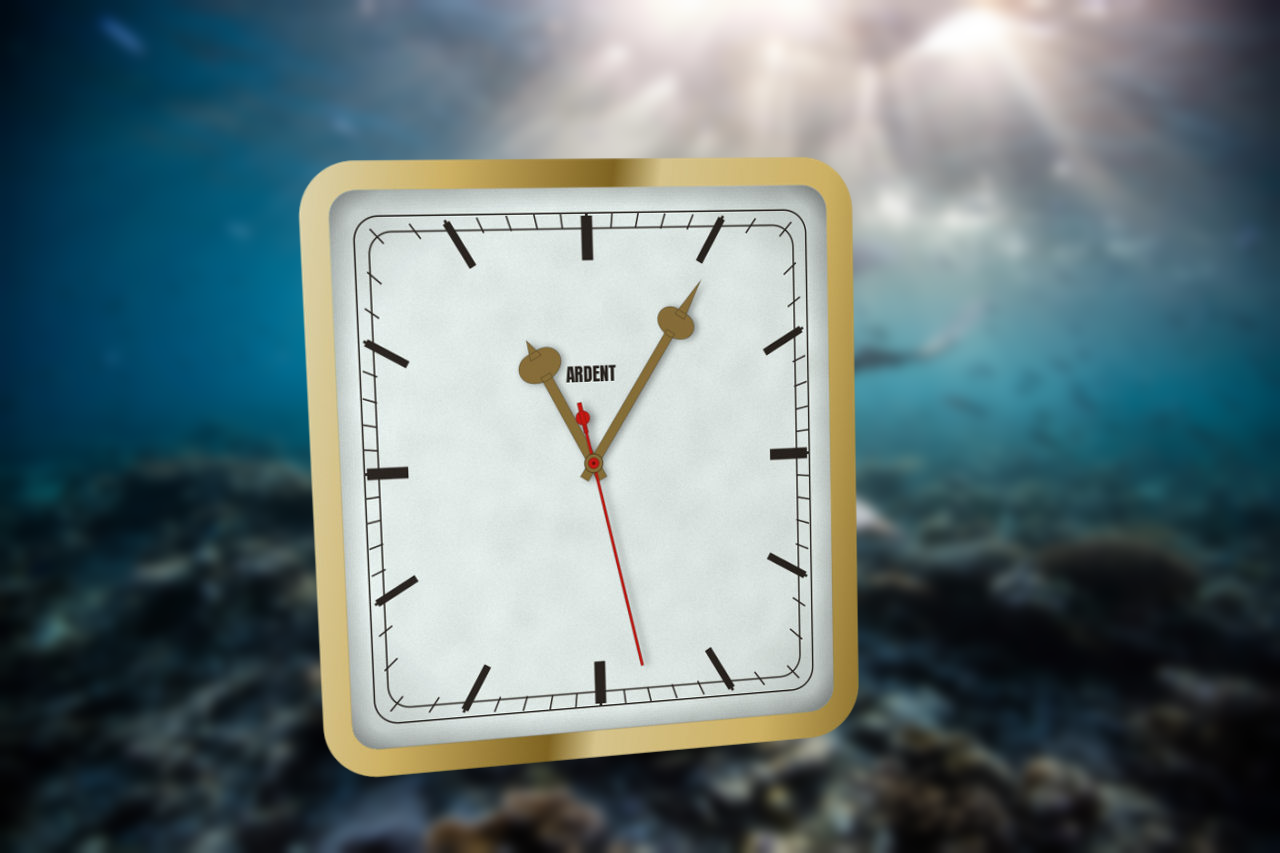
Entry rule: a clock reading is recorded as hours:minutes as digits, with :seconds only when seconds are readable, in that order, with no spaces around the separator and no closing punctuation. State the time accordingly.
11:05:28
